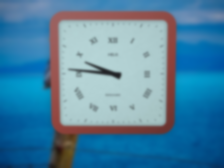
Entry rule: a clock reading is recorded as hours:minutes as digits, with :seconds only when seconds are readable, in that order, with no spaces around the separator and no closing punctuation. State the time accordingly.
9:46
